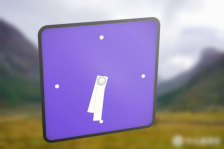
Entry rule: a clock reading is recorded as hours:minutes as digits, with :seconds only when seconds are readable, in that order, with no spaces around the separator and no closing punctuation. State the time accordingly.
6:31
